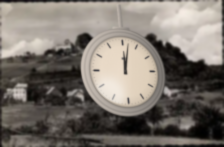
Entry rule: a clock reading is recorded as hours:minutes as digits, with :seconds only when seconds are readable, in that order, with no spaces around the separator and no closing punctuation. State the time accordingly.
12:02
